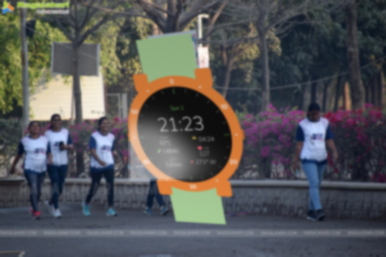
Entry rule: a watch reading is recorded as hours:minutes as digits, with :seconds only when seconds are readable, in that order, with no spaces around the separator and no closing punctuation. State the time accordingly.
21:23
